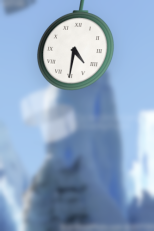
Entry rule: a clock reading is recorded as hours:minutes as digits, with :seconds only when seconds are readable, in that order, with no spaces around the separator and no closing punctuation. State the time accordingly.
4:30
